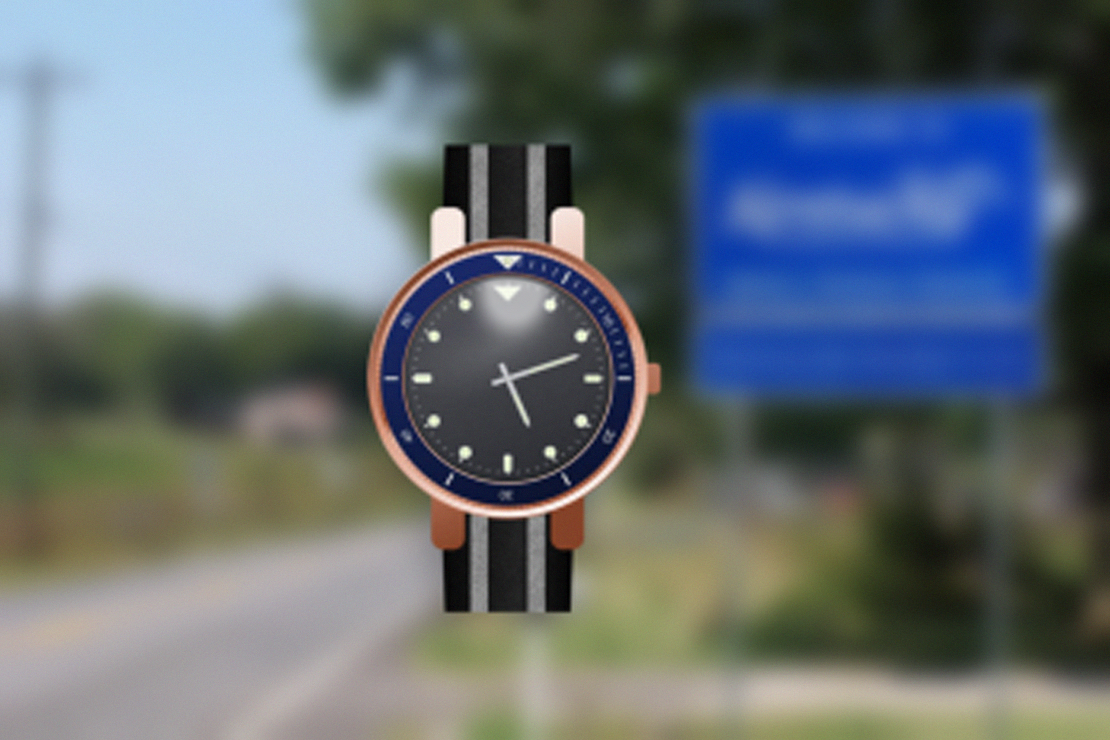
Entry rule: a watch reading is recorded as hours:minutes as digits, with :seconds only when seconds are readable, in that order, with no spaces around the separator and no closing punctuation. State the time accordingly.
5:12
